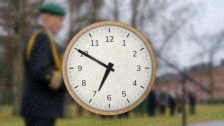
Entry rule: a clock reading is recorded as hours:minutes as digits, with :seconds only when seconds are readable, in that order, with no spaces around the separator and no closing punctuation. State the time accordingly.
6:50
